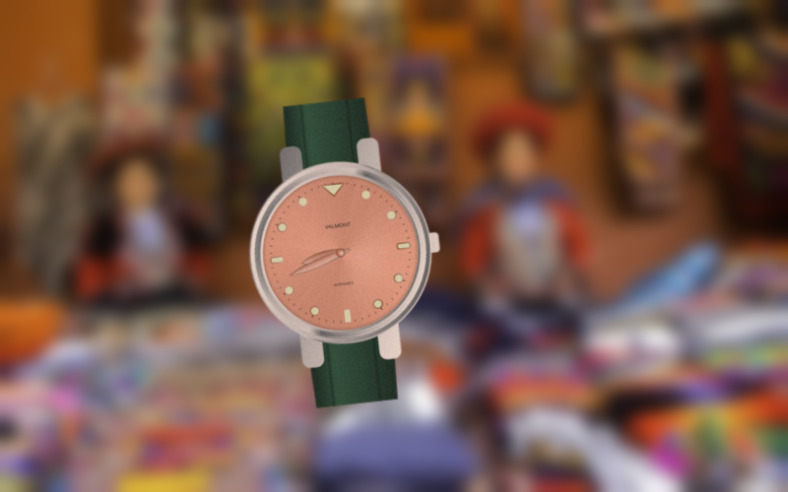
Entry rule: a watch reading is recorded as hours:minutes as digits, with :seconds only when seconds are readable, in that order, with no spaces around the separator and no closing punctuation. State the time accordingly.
8:42
